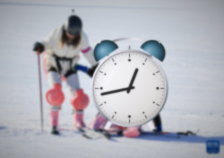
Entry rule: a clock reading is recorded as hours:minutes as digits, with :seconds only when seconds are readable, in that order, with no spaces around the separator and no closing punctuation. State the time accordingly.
12:43
